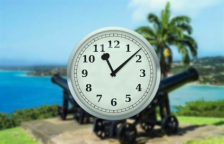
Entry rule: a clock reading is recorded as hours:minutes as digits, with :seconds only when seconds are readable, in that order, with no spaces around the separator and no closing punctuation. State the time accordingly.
11:08
